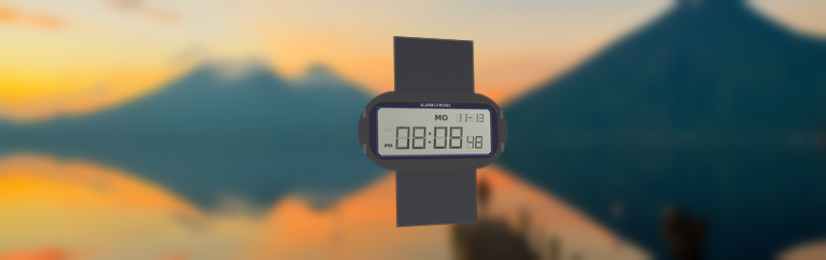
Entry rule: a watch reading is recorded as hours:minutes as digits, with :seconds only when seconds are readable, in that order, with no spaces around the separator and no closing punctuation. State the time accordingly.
8:08:48
